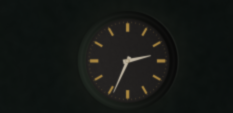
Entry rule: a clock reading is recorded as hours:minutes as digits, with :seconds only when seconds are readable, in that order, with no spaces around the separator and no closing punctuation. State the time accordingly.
2:34
